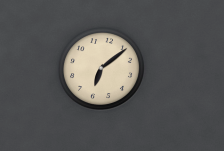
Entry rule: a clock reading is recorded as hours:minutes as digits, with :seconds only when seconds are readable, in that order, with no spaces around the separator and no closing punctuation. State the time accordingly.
6:06
